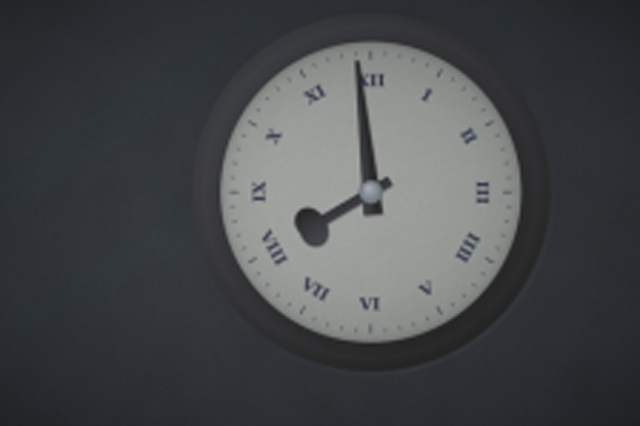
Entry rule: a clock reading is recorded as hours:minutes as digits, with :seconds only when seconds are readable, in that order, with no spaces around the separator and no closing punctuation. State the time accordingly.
7:59
